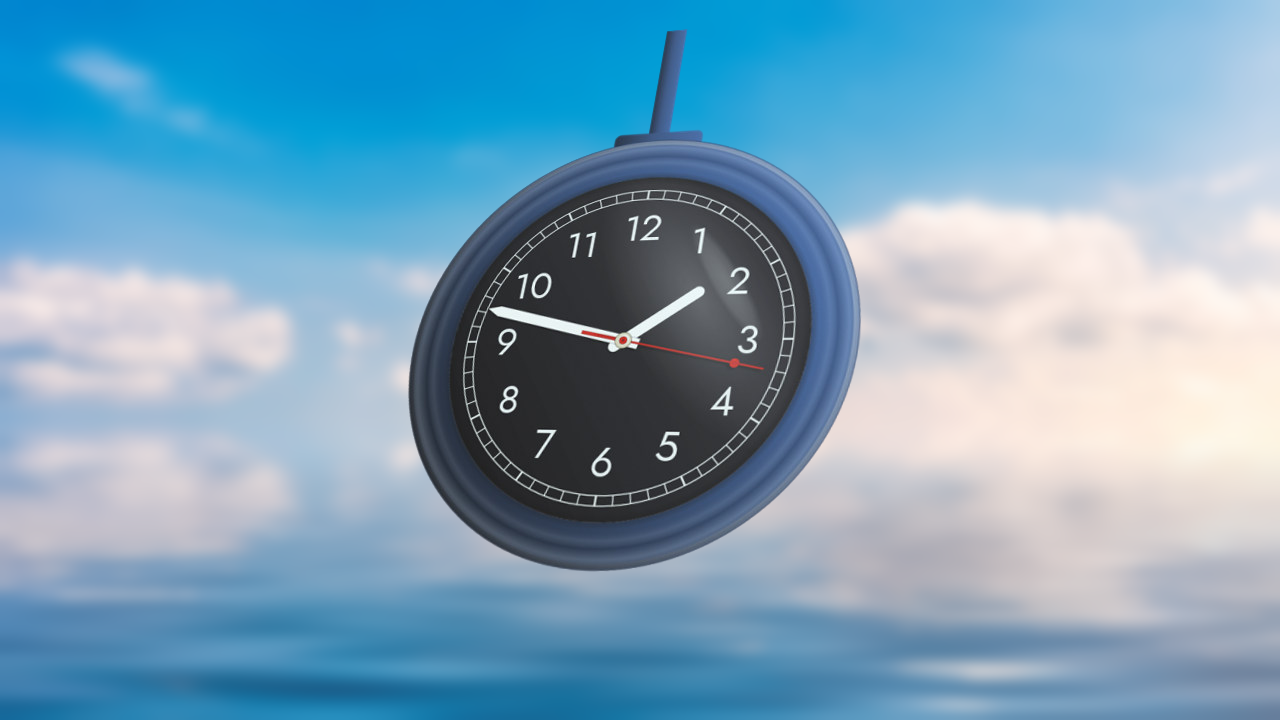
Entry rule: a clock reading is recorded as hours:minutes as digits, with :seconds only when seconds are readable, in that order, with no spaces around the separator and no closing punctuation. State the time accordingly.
1:47:17
